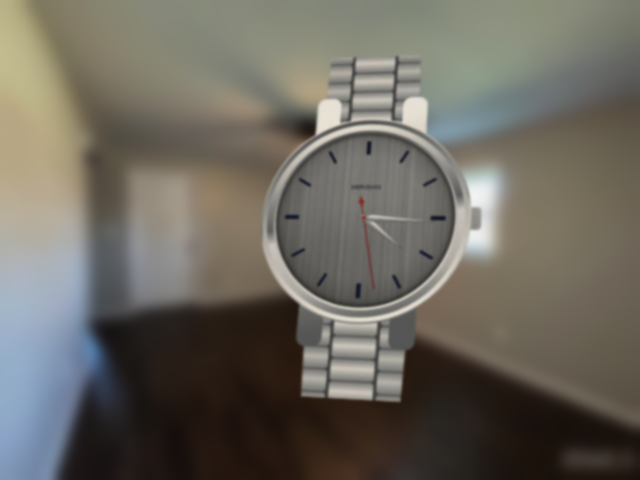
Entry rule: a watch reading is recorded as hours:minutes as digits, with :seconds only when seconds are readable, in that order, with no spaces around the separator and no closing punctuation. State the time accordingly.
4:15:28
